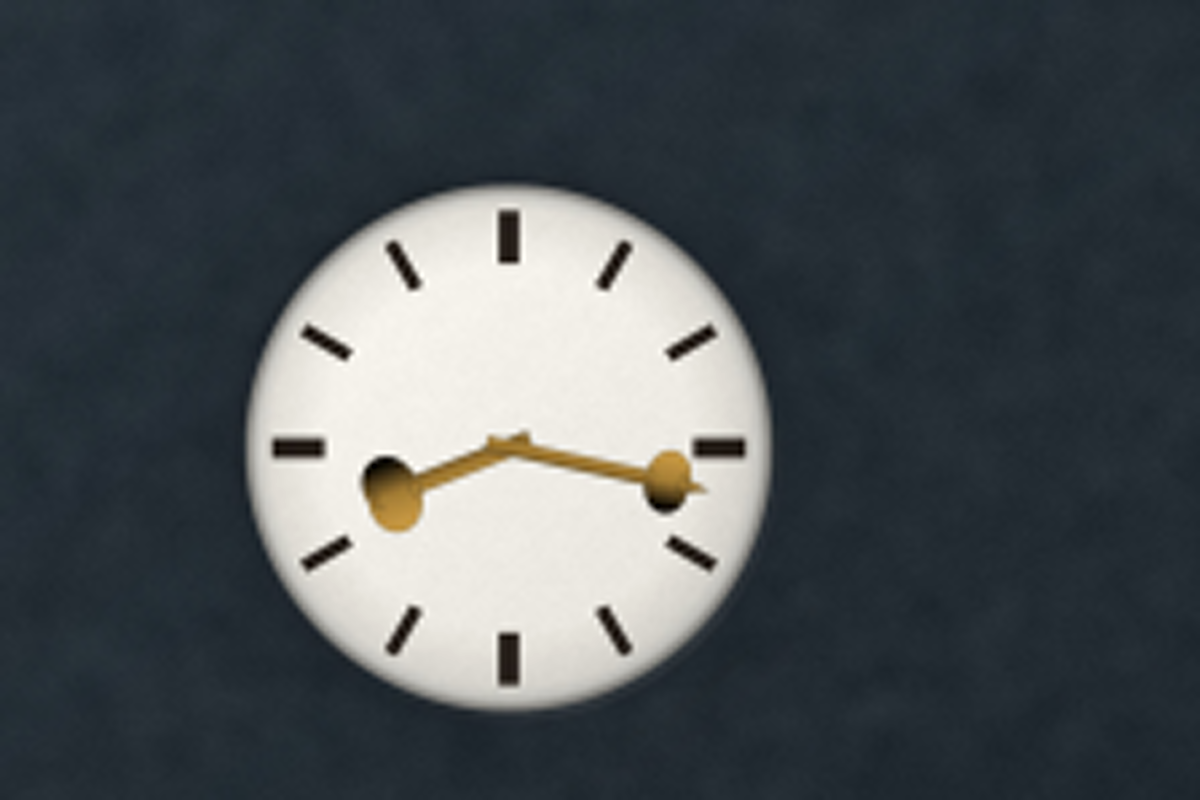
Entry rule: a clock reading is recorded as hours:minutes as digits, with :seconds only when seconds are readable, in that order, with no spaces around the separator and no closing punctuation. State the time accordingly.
8:17
